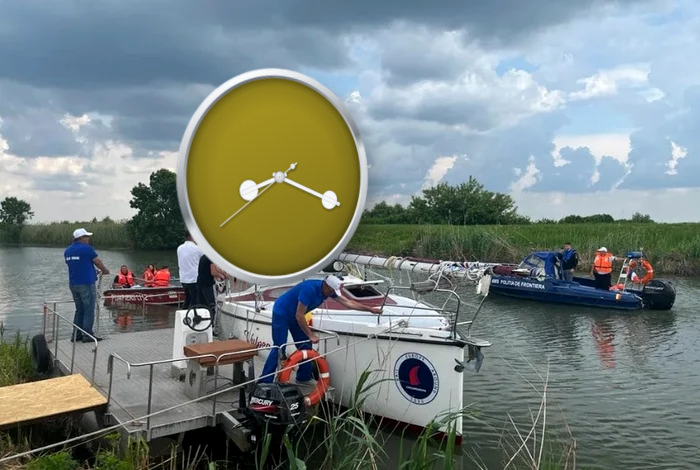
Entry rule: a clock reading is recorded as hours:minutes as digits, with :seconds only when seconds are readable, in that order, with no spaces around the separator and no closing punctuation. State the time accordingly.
8:18:39
